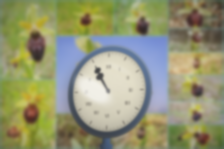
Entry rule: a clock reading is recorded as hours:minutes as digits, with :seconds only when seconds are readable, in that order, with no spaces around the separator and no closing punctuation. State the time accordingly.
10:55
